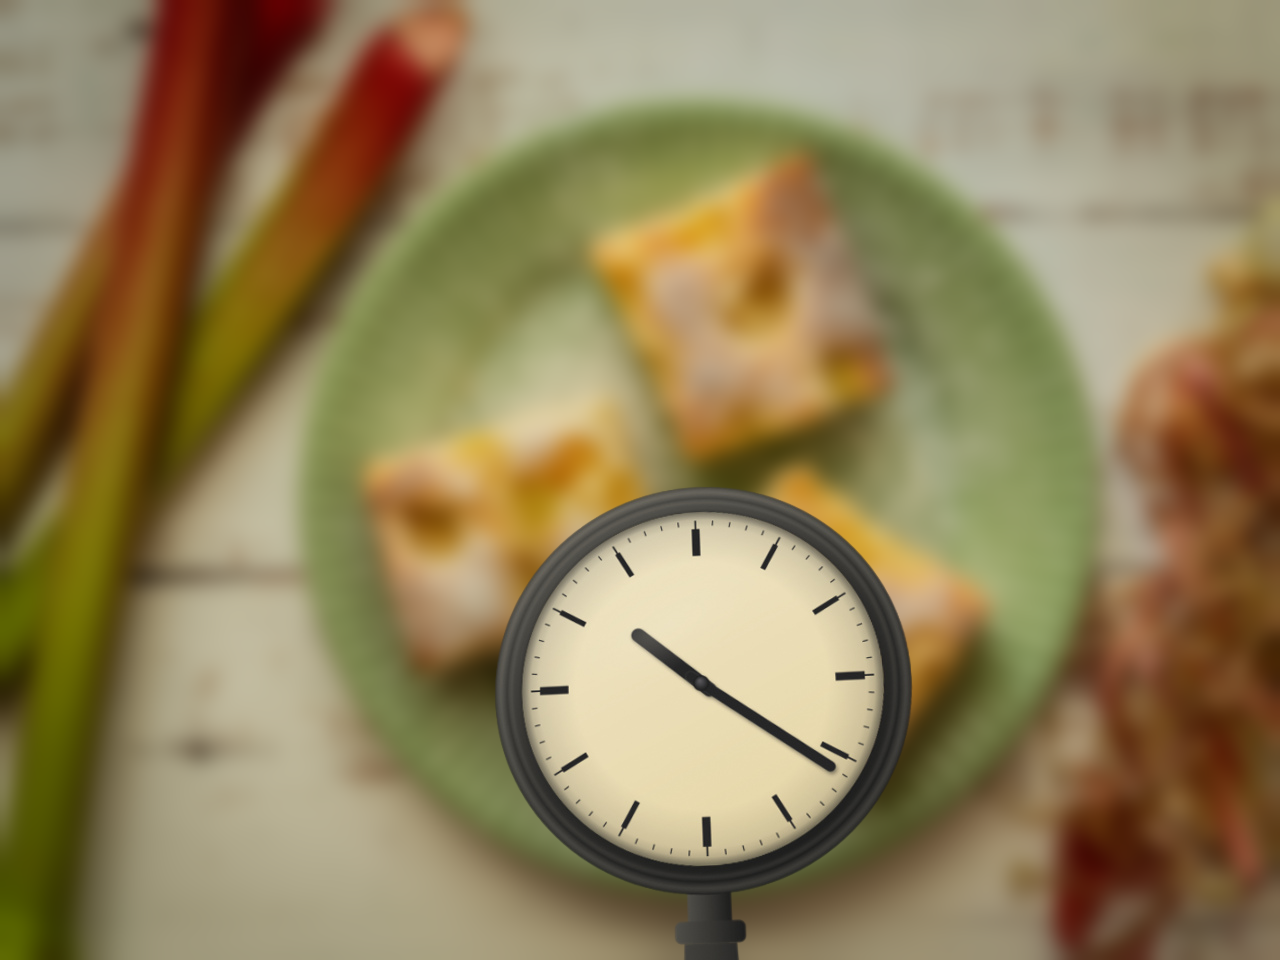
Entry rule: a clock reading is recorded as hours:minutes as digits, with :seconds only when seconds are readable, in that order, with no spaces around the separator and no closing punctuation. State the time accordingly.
10:21
